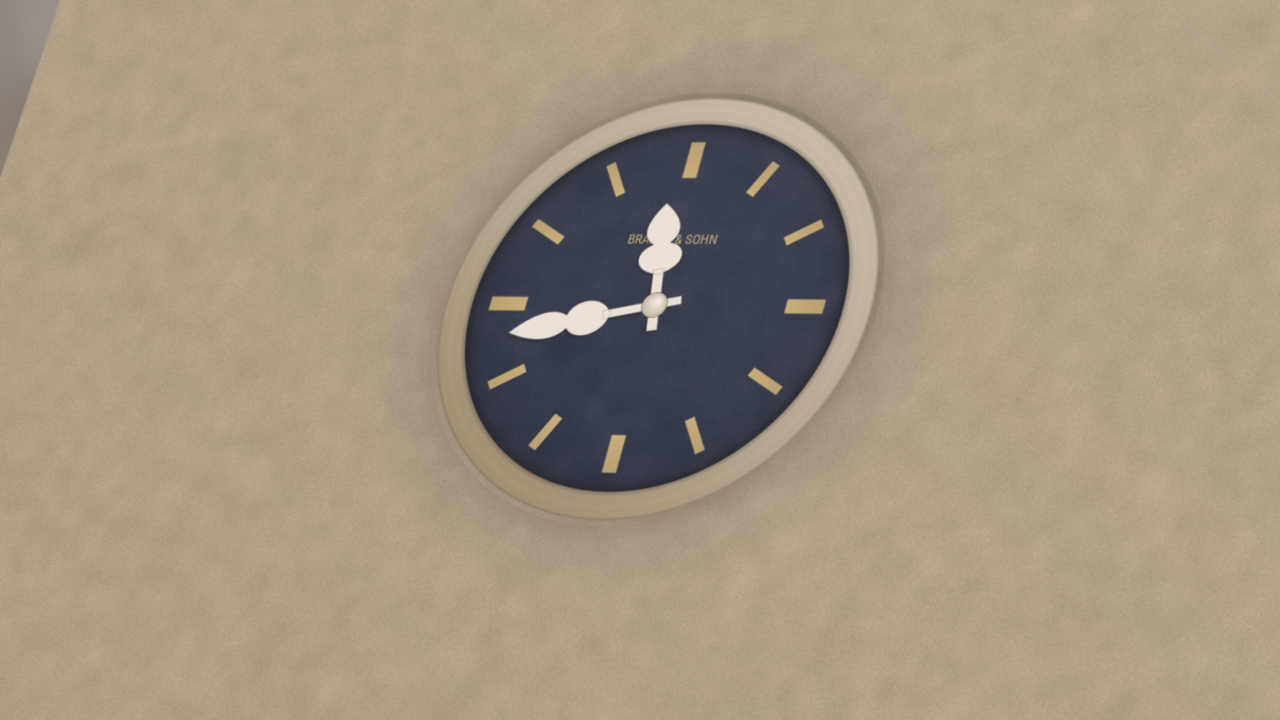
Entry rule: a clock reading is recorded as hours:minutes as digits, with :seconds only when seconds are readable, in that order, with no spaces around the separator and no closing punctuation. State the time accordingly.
11:43
